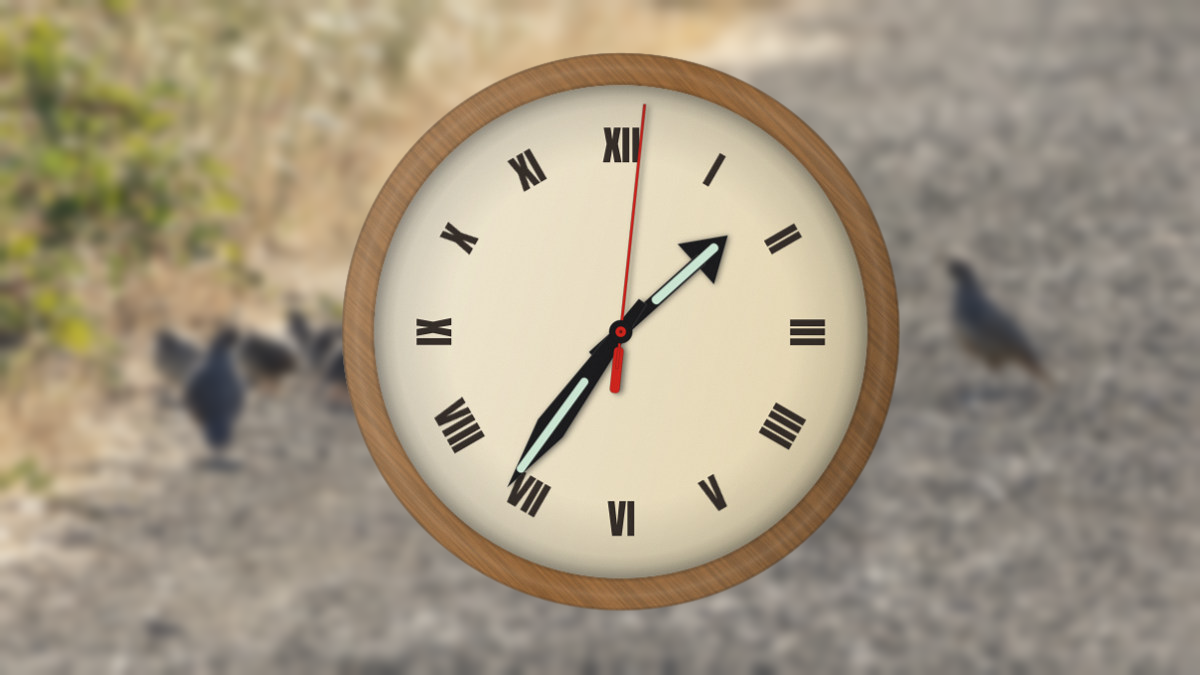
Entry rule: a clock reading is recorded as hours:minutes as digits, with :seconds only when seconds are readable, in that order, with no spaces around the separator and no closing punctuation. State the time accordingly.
1:36:01
